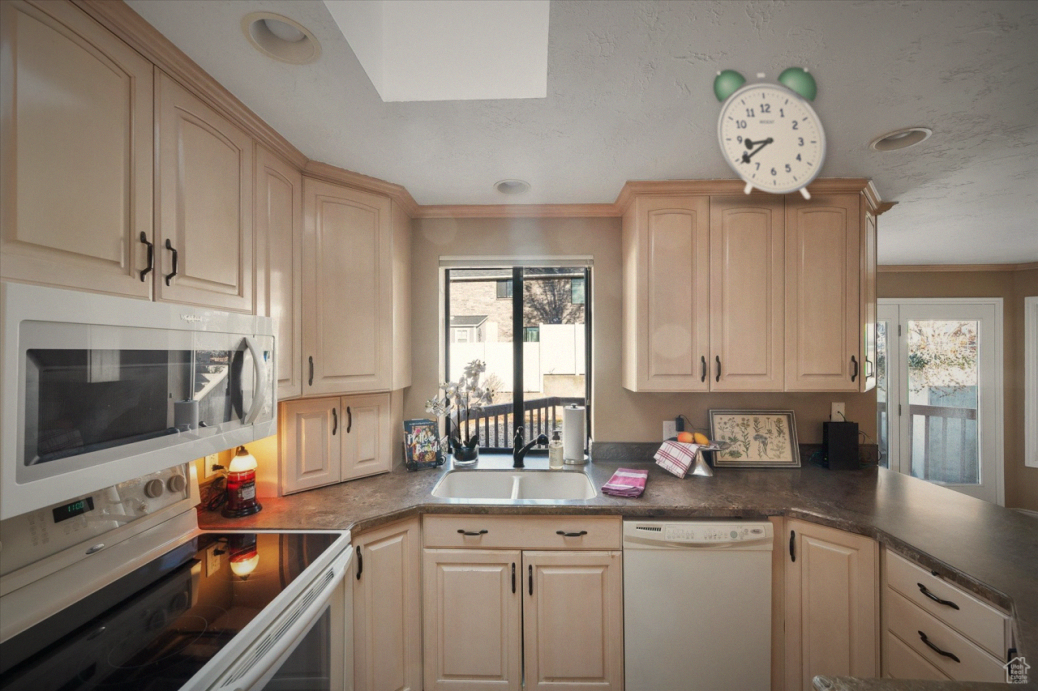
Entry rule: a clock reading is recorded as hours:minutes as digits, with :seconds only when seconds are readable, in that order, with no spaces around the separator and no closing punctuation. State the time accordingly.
8:39
